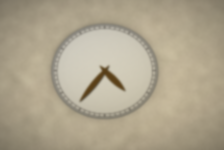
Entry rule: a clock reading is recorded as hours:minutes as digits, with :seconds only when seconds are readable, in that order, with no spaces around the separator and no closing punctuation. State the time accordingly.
4:36
